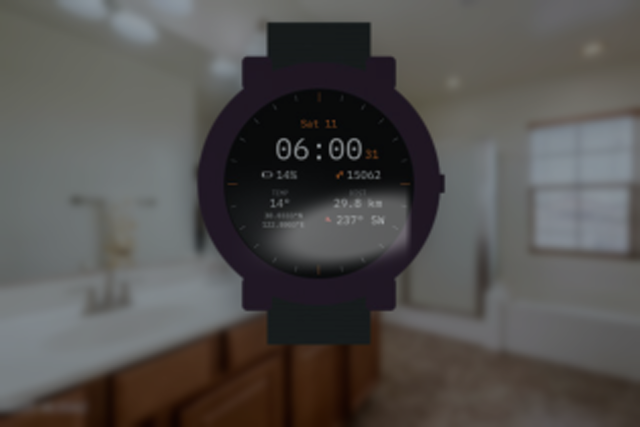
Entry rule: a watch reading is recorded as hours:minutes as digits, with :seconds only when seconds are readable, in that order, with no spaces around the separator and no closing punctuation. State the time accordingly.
6:00
